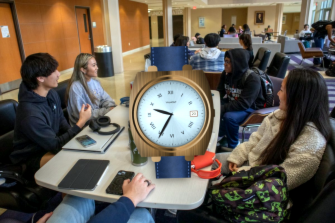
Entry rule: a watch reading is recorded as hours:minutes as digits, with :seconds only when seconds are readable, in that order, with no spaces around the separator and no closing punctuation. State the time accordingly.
9:35
